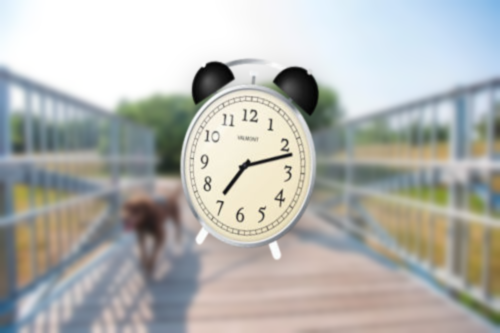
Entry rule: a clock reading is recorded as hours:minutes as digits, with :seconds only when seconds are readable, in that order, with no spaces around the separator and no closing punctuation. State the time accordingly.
7:12
